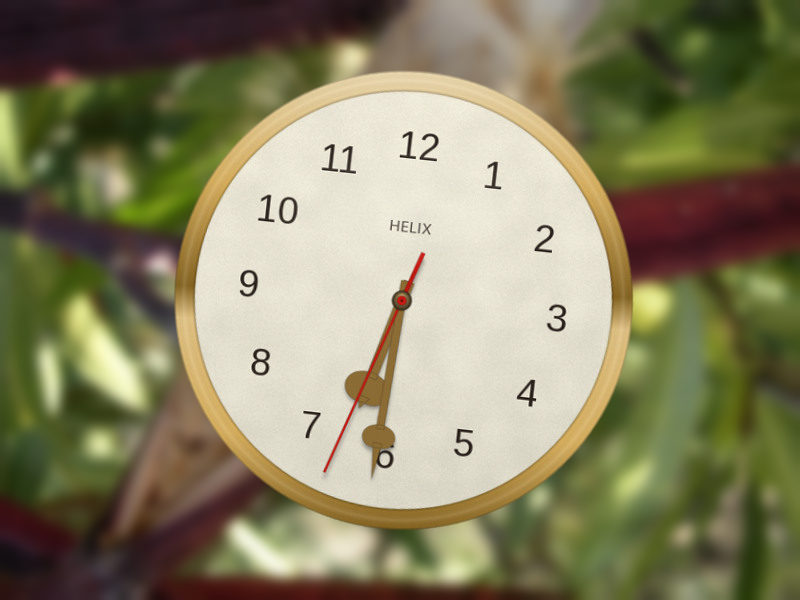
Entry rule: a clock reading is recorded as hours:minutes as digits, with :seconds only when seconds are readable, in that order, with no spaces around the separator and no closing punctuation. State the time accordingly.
6:30:33
